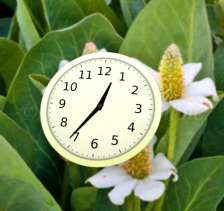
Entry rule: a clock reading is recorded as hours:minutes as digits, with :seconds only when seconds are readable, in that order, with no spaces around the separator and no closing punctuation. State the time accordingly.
12:36
